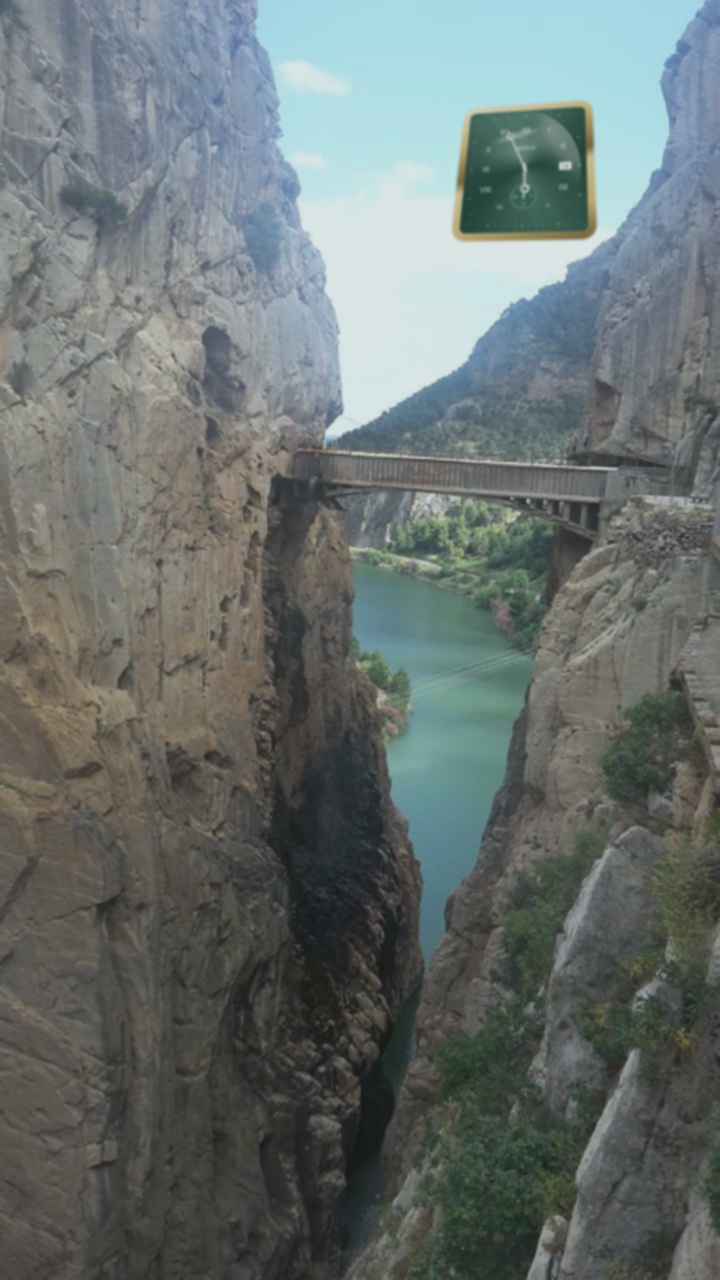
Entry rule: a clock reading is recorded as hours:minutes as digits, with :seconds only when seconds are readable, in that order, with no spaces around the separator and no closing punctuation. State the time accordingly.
5:56
